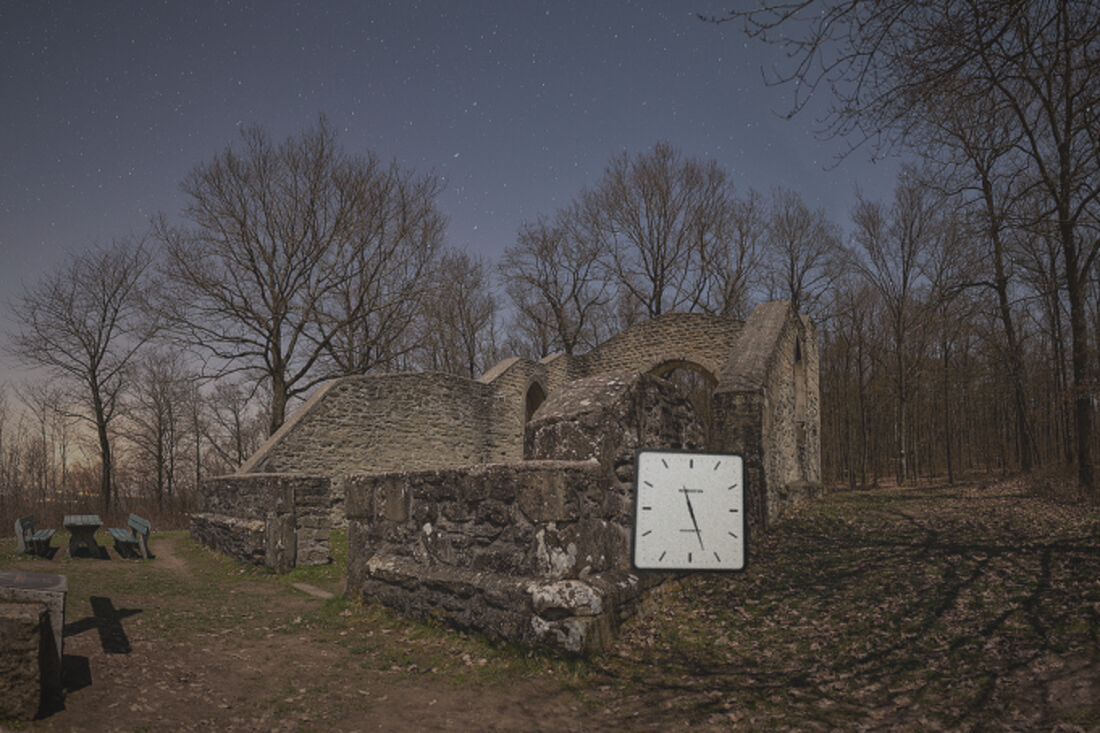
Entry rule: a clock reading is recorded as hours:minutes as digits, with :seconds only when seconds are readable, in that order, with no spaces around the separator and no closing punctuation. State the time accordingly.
11:27
